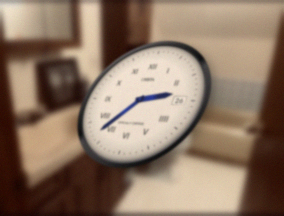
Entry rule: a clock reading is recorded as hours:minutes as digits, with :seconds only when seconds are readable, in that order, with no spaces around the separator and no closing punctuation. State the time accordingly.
2:37
